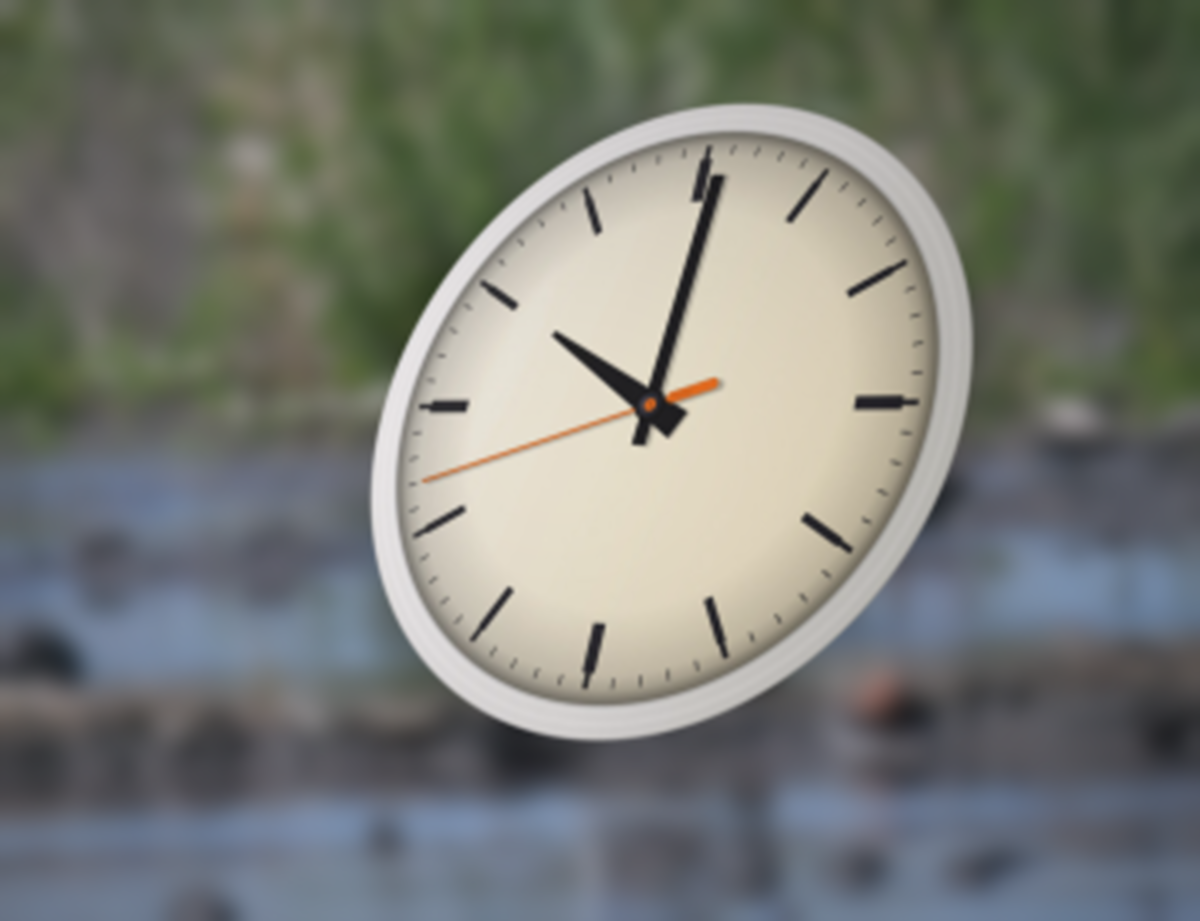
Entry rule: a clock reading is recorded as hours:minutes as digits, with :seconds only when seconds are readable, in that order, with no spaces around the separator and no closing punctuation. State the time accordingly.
10:00:42
